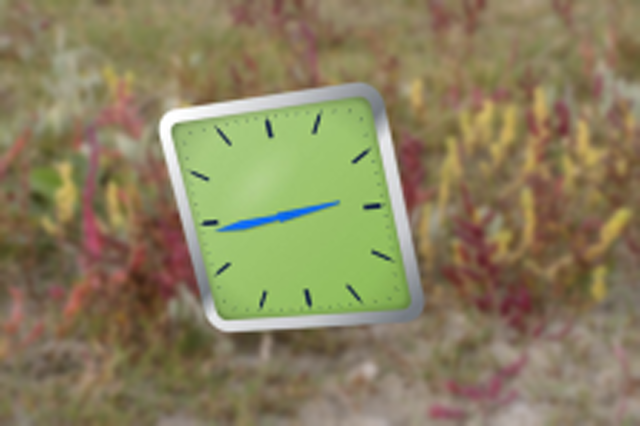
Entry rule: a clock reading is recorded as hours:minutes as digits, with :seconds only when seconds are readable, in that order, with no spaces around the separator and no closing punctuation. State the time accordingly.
2:44
